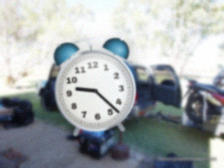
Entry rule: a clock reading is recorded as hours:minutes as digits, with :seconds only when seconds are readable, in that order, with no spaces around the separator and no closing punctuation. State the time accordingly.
9:23
